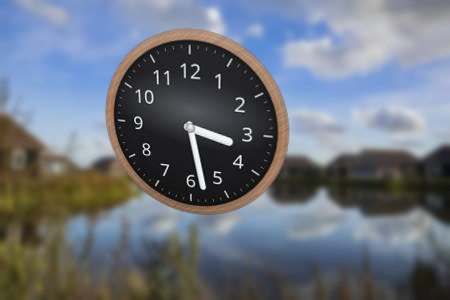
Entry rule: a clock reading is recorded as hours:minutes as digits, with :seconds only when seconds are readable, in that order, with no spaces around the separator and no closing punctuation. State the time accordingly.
3:28
